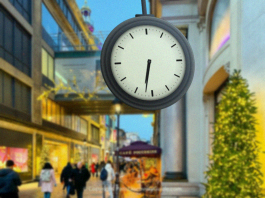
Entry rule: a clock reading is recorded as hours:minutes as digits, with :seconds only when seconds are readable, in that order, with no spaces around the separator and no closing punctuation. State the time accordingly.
6:32
